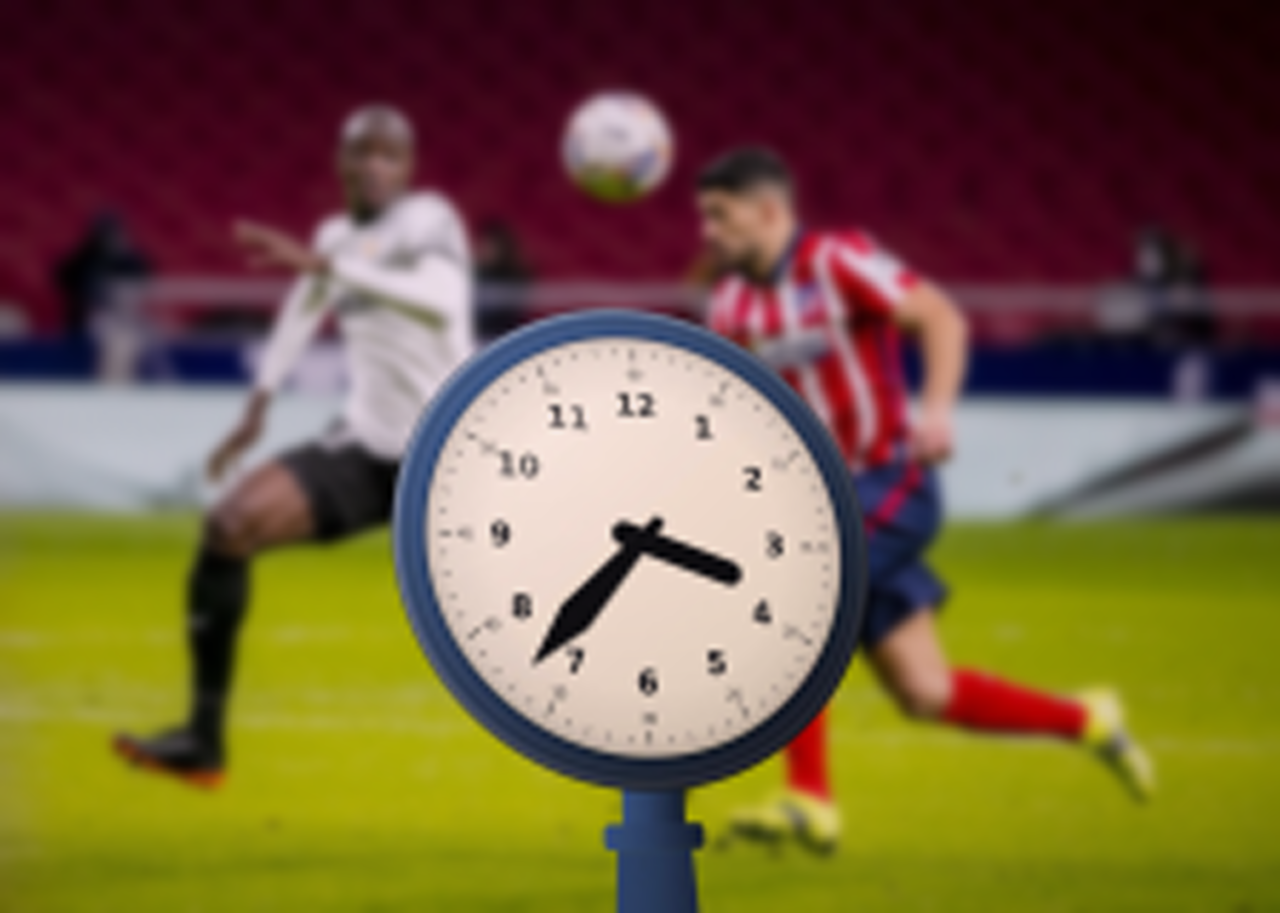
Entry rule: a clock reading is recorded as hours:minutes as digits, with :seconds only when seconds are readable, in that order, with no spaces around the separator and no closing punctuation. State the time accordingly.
3:37
